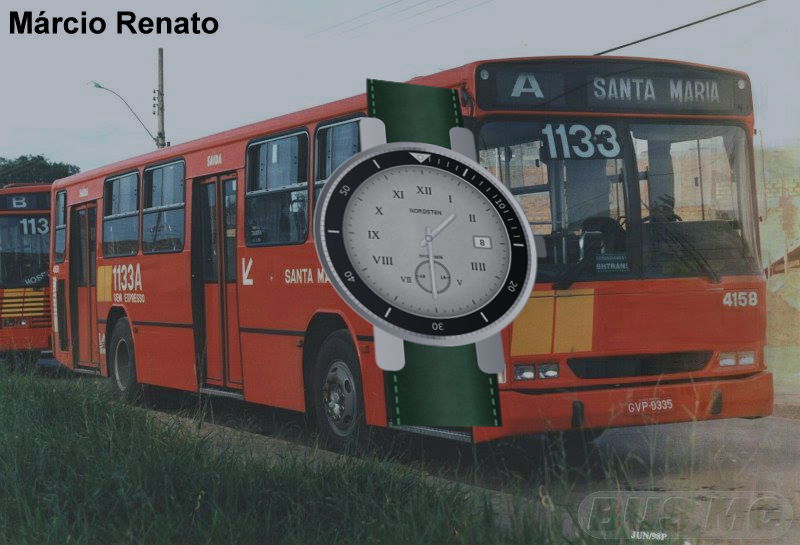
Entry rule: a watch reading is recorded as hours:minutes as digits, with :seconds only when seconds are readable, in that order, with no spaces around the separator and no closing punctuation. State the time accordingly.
1:30
